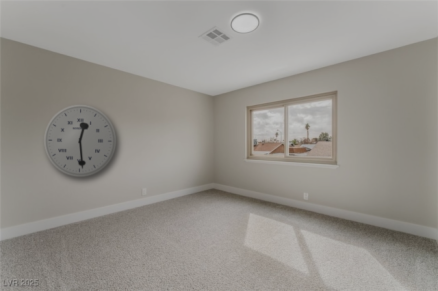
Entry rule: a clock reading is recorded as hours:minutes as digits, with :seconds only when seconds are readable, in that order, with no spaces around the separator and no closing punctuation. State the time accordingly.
12:29
